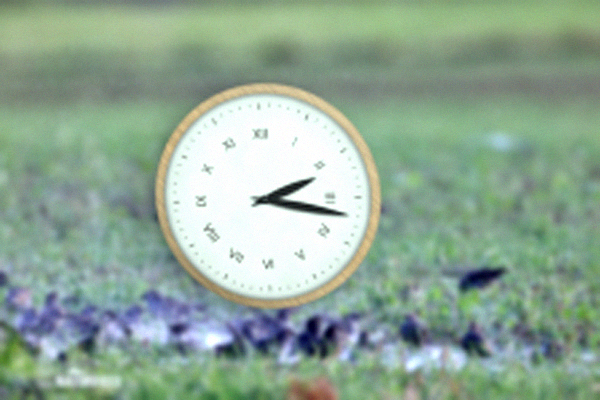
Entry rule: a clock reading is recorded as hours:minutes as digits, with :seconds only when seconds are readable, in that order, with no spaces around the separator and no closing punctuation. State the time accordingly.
2:17
